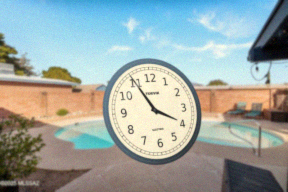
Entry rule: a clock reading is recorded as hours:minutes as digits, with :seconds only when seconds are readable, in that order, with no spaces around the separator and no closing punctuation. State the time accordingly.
3:55
